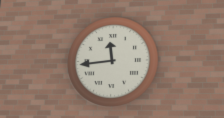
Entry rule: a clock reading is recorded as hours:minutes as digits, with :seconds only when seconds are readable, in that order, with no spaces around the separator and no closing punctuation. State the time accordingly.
11:44
